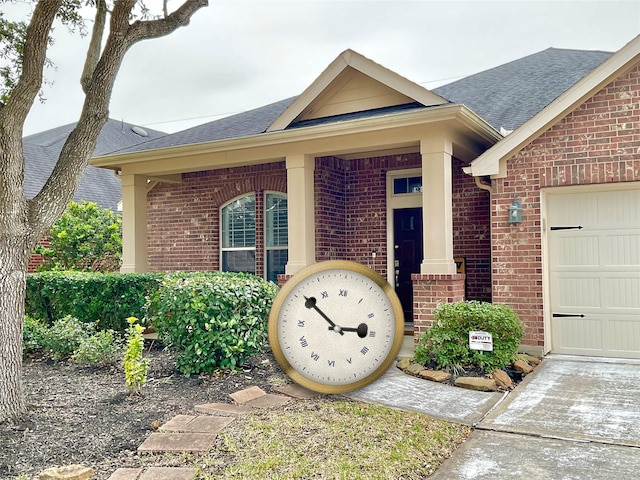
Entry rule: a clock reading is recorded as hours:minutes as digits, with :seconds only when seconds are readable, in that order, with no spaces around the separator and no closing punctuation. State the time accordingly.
2:51
